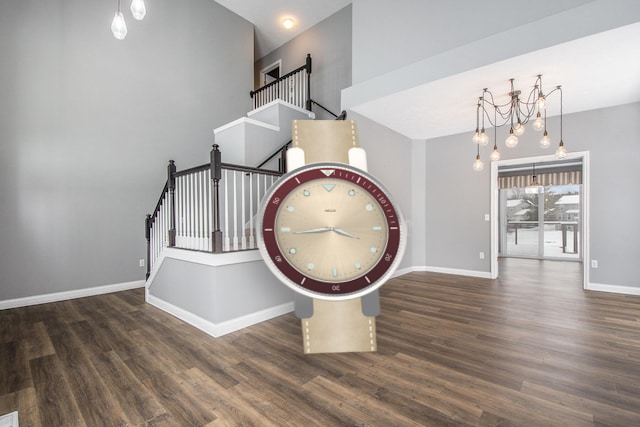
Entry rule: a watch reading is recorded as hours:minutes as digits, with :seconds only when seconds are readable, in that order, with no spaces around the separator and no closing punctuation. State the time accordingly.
3:44
